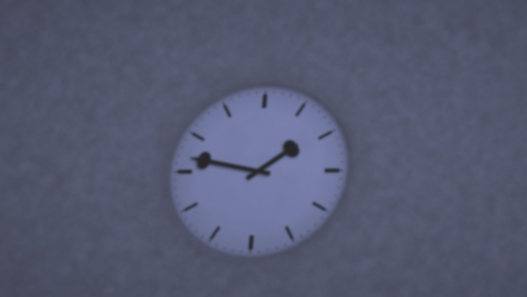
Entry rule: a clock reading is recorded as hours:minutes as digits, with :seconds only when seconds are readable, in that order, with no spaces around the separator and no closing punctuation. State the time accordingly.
1:47
